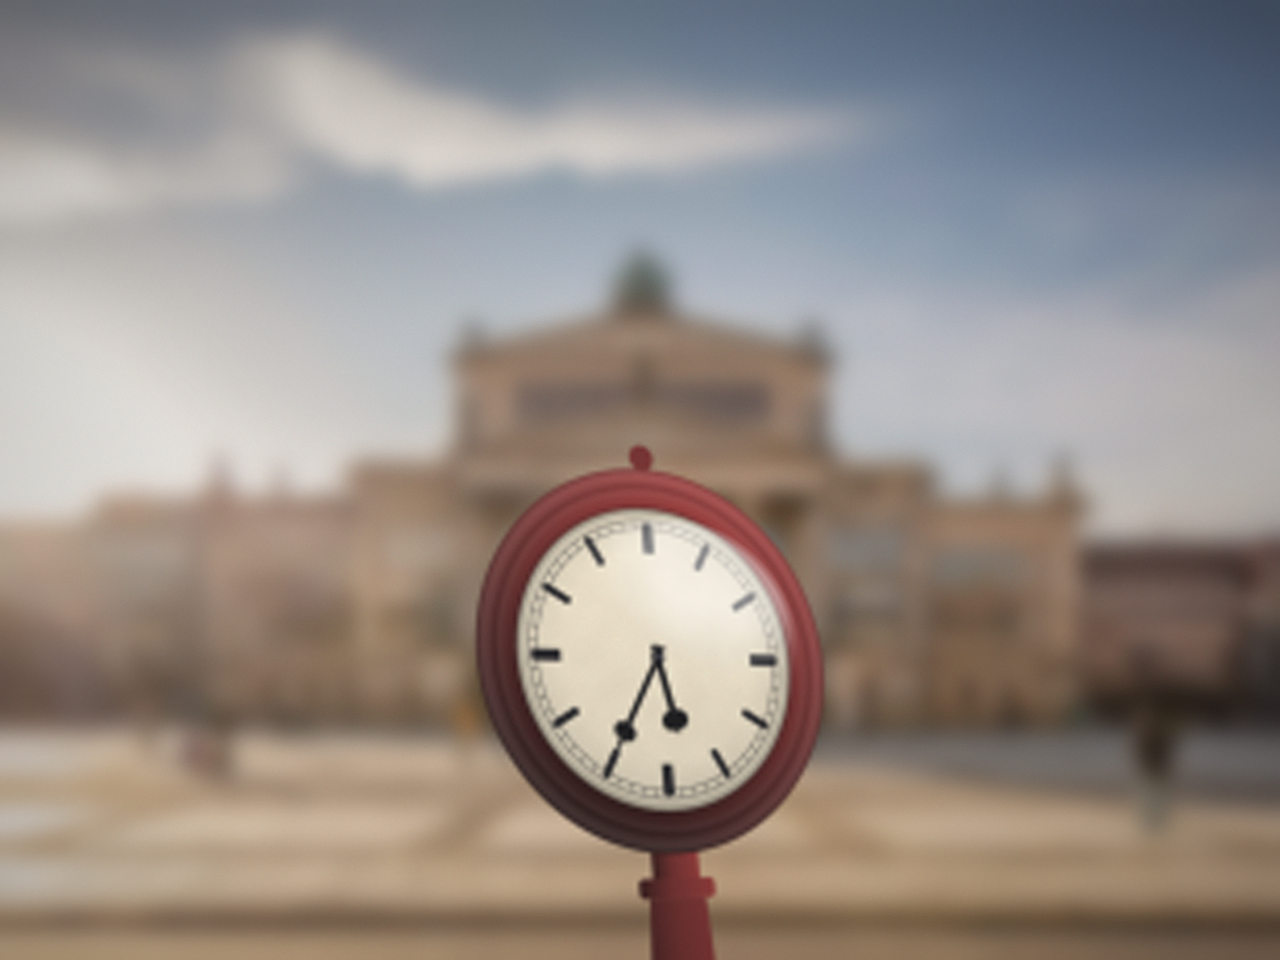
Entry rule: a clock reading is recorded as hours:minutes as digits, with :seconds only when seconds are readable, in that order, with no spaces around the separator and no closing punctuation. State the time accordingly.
5:35
